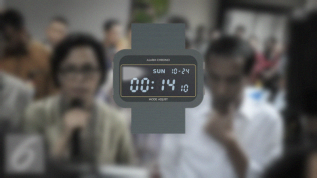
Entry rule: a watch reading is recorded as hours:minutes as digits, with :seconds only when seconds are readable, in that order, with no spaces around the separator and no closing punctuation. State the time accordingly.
0:14:10
